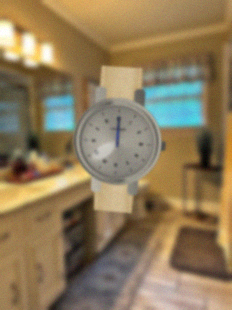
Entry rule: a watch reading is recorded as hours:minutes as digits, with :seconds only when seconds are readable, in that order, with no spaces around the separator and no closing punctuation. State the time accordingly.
12:00
